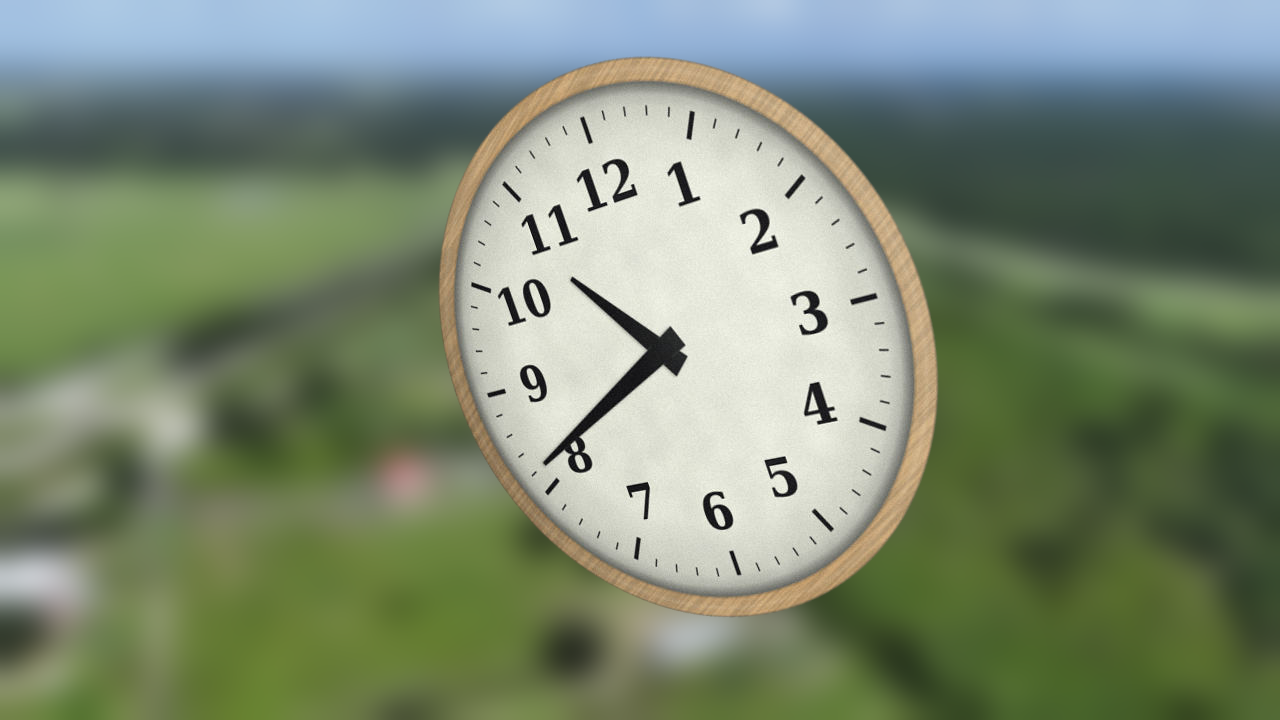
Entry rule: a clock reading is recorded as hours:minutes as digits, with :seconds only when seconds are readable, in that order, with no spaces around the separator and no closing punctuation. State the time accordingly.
10:41
